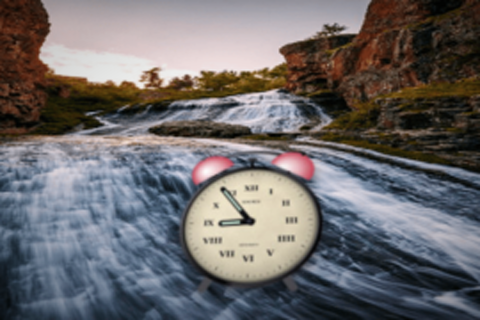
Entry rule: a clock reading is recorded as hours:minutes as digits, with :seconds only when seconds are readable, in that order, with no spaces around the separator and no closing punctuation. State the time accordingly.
8:54
